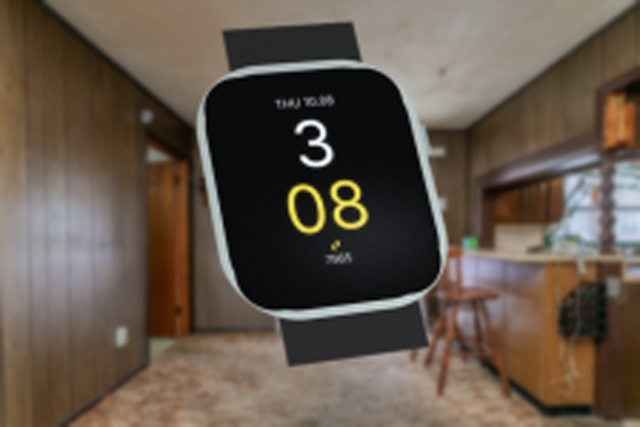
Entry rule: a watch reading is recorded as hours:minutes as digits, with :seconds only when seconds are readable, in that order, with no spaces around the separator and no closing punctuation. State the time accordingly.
3:08
